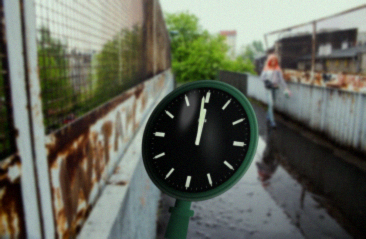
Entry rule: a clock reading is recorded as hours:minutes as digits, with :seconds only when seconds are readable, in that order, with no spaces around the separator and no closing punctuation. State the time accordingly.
11:59
